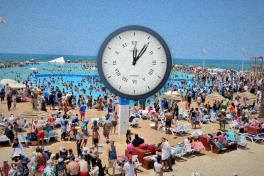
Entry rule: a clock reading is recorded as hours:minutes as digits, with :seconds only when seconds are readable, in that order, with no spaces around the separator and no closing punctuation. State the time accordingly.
12:06
